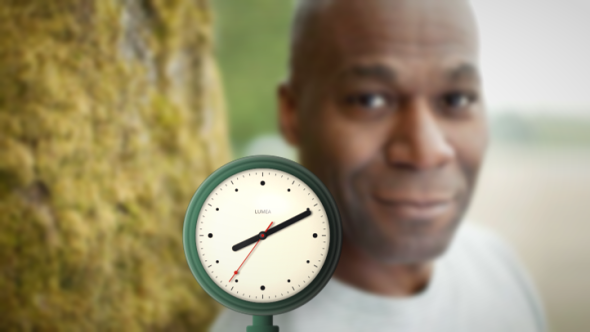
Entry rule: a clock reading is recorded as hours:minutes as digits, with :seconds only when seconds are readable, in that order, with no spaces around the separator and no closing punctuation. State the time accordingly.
8:10:36
